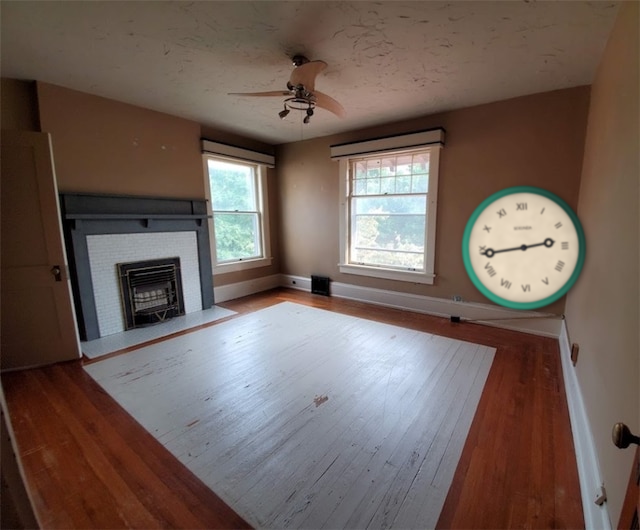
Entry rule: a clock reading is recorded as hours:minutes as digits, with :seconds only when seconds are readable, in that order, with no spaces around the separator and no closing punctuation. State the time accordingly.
2:44
